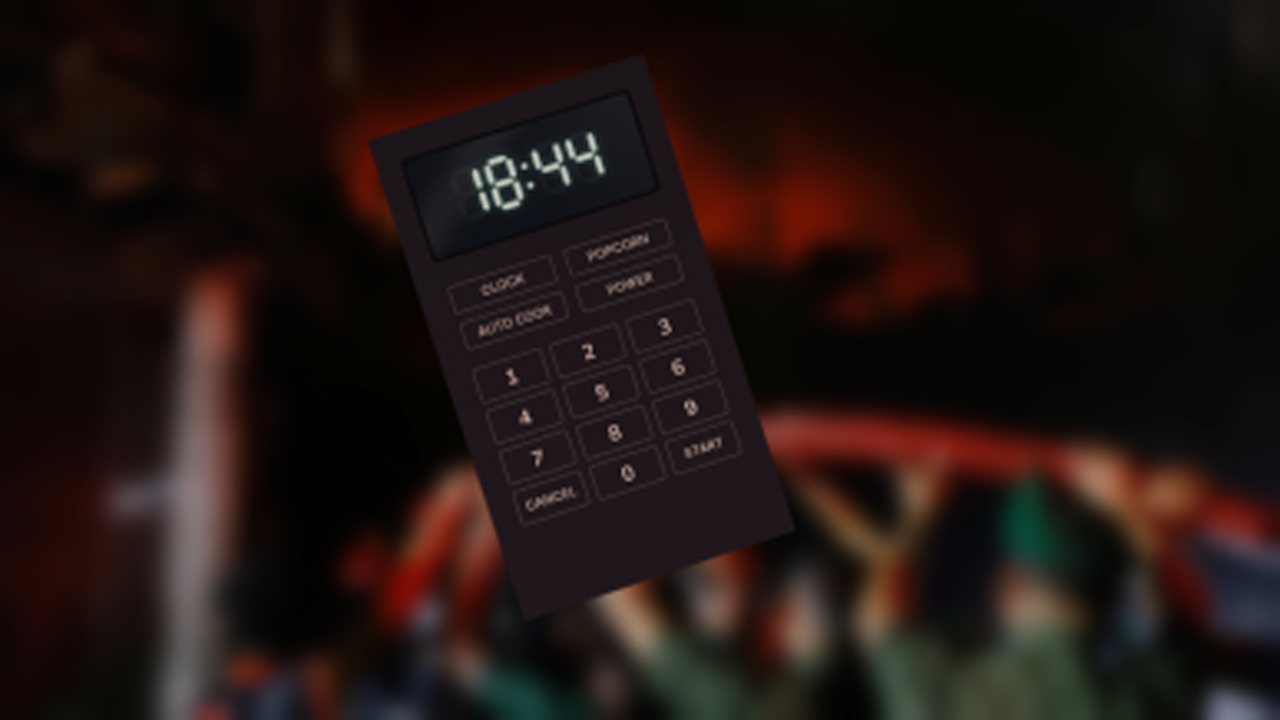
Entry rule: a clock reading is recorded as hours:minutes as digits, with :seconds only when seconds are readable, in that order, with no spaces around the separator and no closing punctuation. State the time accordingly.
18:44
